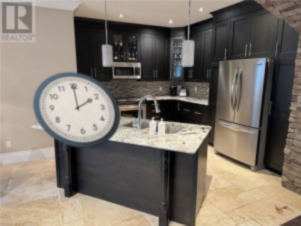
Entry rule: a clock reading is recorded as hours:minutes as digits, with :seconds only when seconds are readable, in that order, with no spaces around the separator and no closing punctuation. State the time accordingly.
2:00
